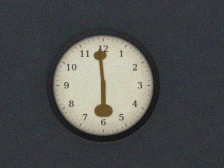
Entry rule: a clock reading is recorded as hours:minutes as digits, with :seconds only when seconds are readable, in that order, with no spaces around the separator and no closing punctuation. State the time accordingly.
5:59
